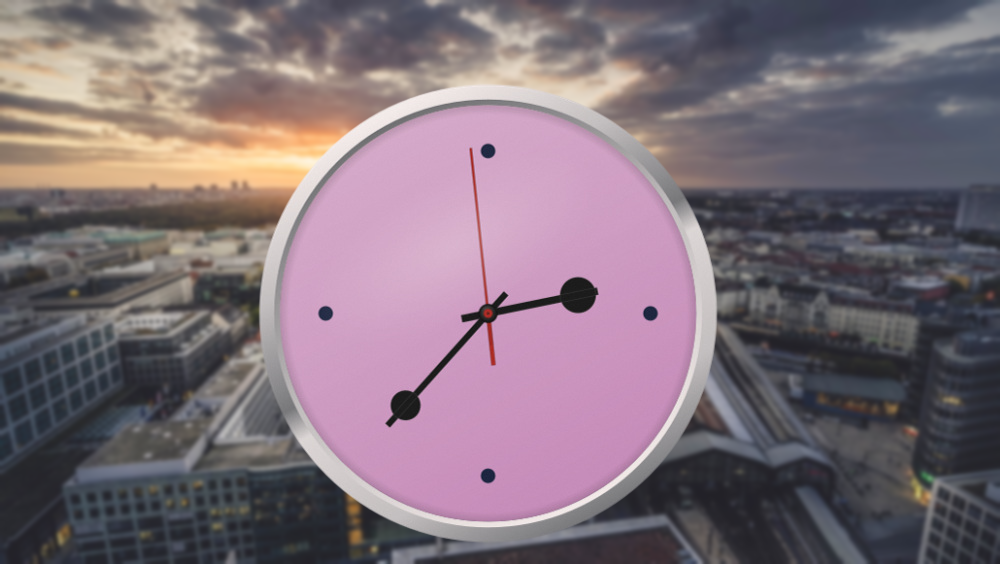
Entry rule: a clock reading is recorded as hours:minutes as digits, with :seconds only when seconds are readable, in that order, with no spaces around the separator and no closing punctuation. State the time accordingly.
2:36:59
